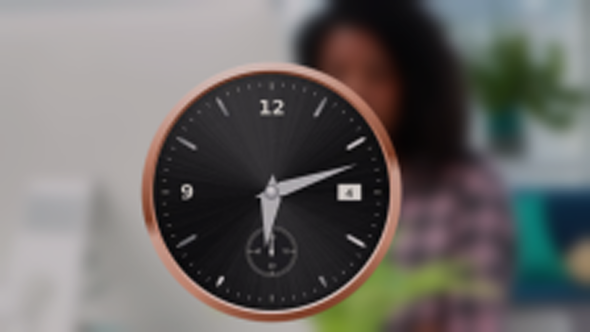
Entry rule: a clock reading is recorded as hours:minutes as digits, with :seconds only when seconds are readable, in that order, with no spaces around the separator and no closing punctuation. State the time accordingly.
6:12
